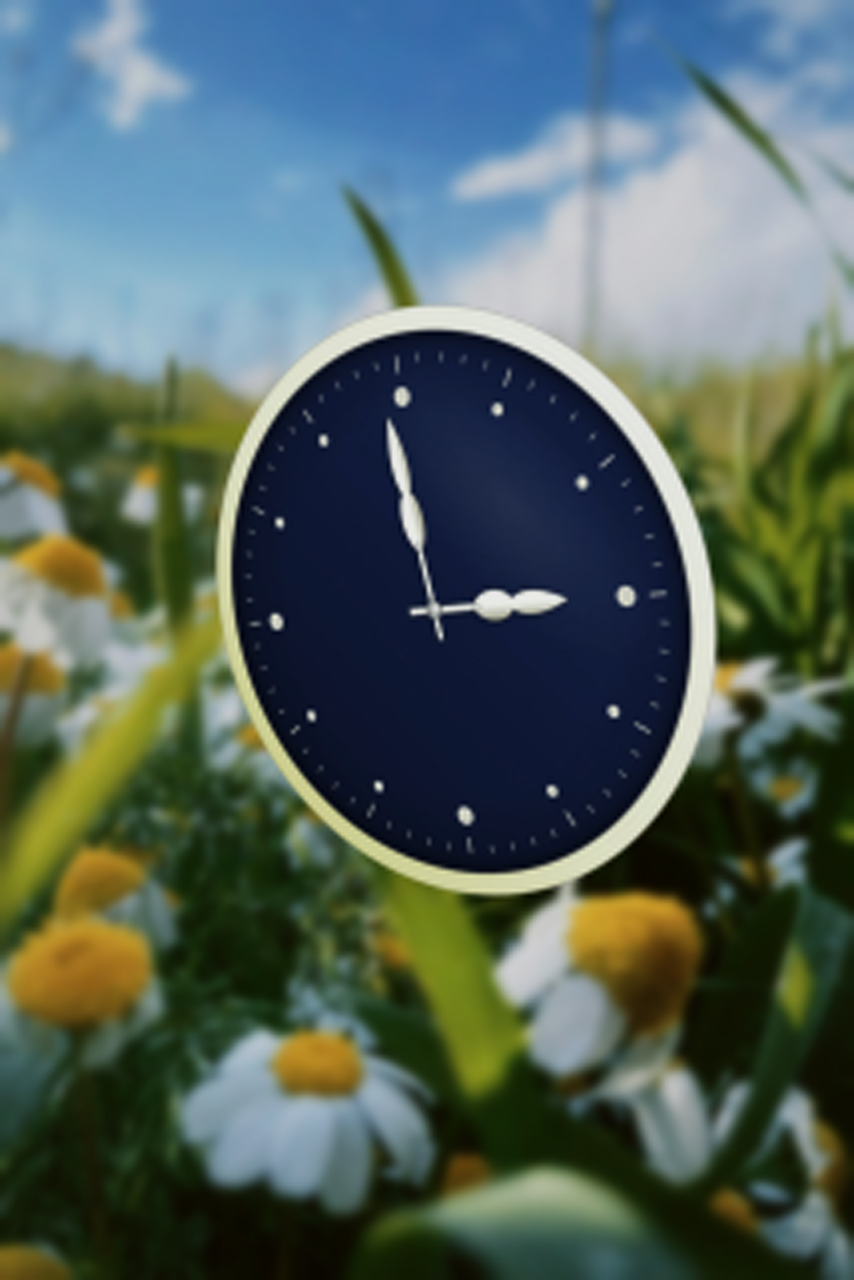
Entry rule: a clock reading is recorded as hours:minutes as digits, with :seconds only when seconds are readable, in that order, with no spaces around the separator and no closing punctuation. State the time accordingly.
2:59
